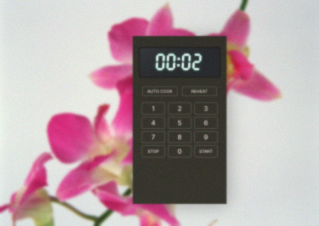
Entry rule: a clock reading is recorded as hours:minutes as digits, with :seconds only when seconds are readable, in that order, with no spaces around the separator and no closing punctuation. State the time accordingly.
0:02
